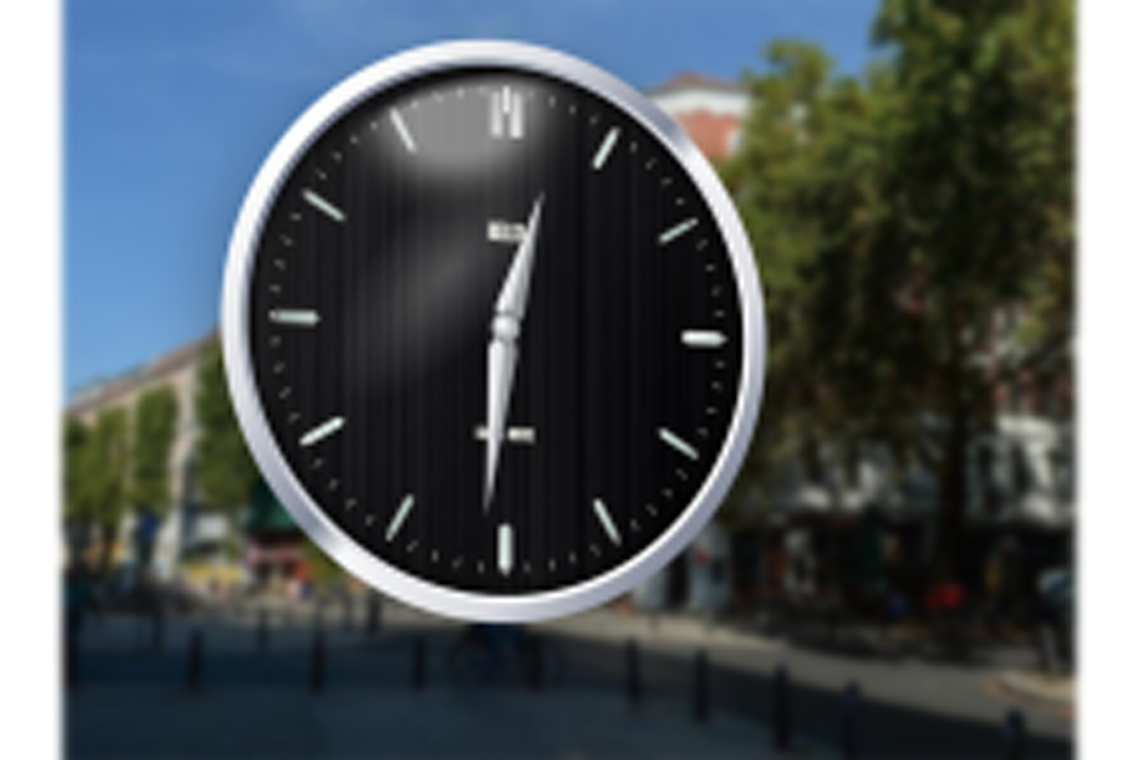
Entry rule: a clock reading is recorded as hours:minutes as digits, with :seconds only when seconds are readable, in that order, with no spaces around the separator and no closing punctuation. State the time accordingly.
12:31
